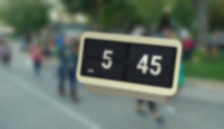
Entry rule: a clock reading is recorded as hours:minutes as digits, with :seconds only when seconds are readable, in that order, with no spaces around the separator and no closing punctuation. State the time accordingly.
5:45
